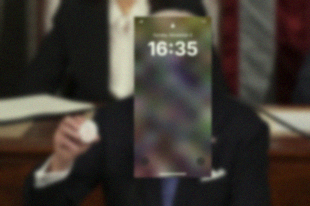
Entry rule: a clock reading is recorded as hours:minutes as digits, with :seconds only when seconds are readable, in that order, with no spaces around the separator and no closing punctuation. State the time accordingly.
16:35
